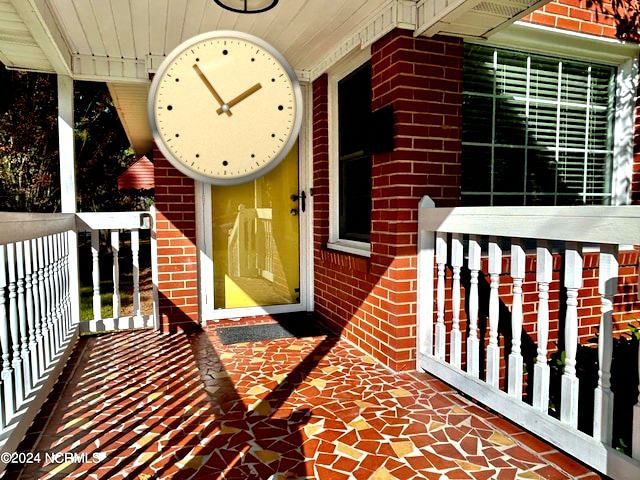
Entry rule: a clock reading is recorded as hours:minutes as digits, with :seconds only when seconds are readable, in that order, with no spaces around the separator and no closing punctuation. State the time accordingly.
1:54
